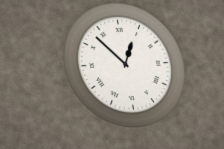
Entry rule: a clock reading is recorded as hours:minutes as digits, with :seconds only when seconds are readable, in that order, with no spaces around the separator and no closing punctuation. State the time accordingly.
12:53
